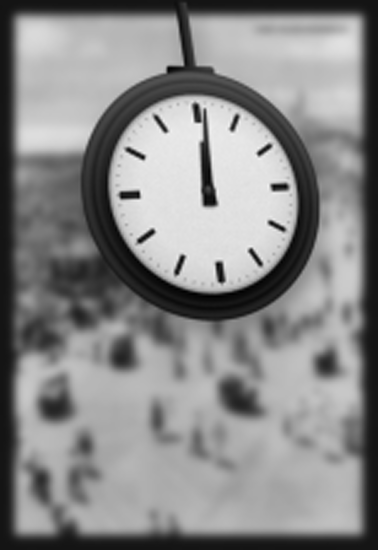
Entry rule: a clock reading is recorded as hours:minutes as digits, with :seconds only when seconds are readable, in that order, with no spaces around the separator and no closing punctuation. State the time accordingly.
12:01
